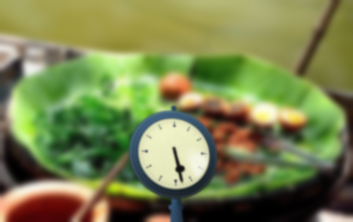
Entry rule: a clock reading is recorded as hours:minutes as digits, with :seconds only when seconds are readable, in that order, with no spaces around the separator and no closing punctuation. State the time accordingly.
5:28
